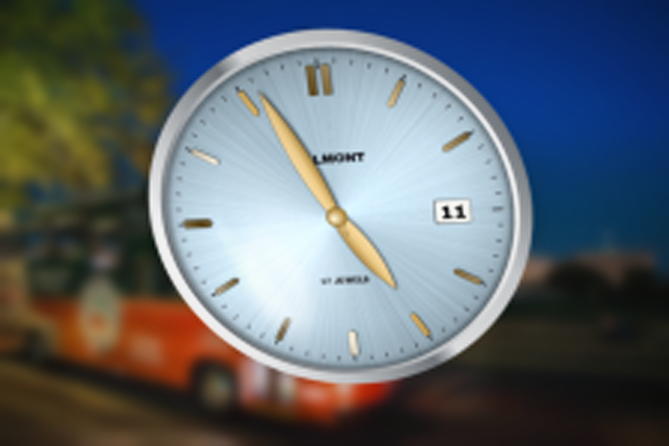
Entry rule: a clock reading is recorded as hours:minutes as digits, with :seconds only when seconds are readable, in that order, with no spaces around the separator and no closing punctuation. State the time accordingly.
4:56
